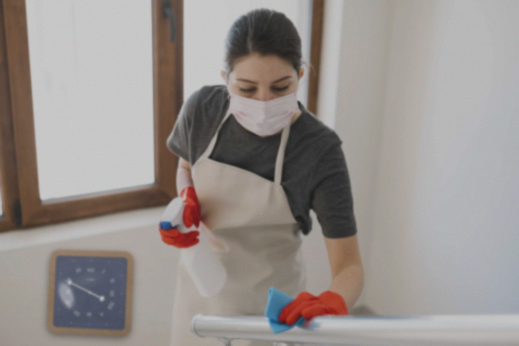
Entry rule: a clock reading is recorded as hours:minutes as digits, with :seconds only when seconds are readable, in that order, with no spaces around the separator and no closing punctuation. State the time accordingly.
3:49
